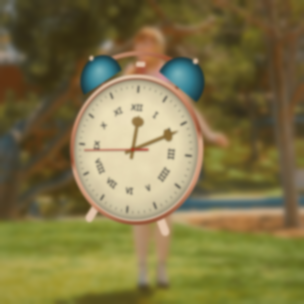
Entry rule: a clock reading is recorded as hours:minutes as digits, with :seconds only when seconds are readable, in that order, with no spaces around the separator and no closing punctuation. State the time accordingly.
12:10:44
